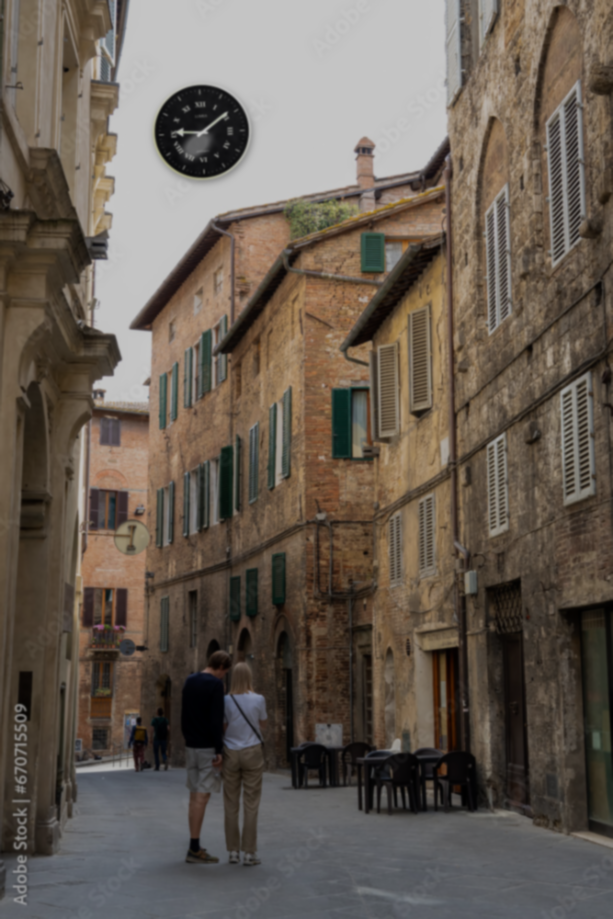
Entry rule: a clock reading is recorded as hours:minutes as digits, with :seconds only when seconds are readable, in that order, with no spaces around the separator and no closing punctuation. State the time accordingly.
9:09
